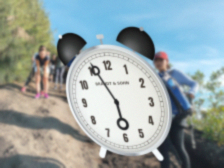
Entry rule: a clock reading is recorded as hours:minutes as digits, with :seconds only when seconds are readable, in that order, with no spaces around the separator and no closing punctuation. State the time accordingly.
5:56
